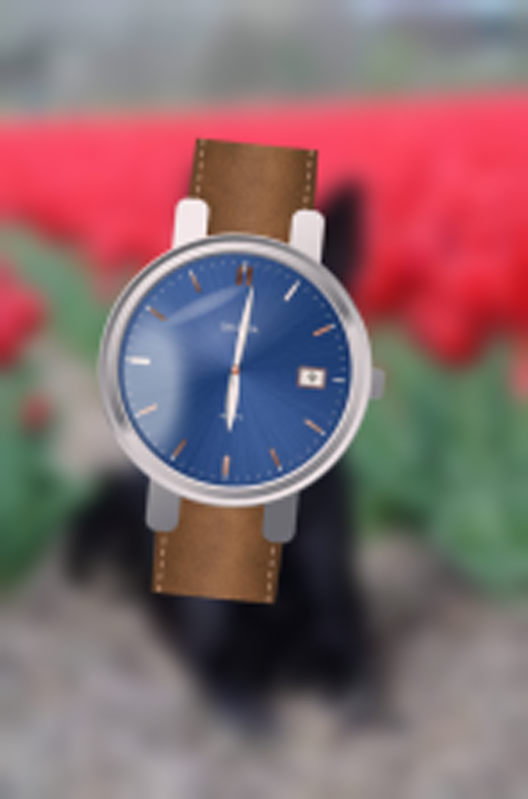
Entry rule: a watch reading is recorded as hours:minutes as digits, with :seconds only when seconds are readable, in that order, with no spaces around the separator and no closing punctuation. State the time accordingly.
6:01
